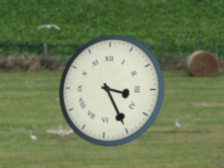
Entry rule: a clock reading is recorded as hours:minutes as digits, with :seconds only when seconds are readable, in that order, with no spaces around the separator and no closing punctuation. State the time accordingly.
3:25
